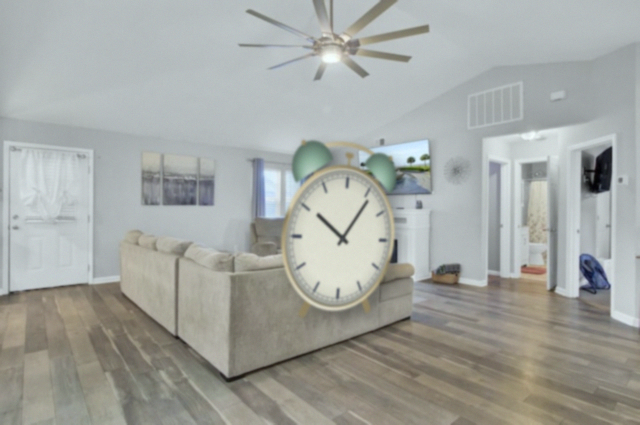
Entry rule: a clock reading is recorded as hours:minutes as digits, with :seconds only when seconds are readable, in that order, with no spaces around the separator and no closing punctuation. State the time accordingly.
10:06
